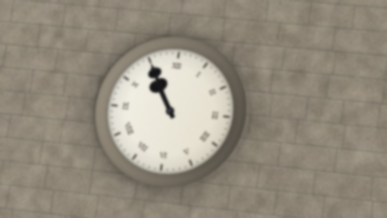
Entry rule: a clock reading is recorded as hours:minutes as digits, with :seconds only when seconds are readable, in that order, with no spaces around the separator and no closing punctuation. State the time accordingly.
10:55
